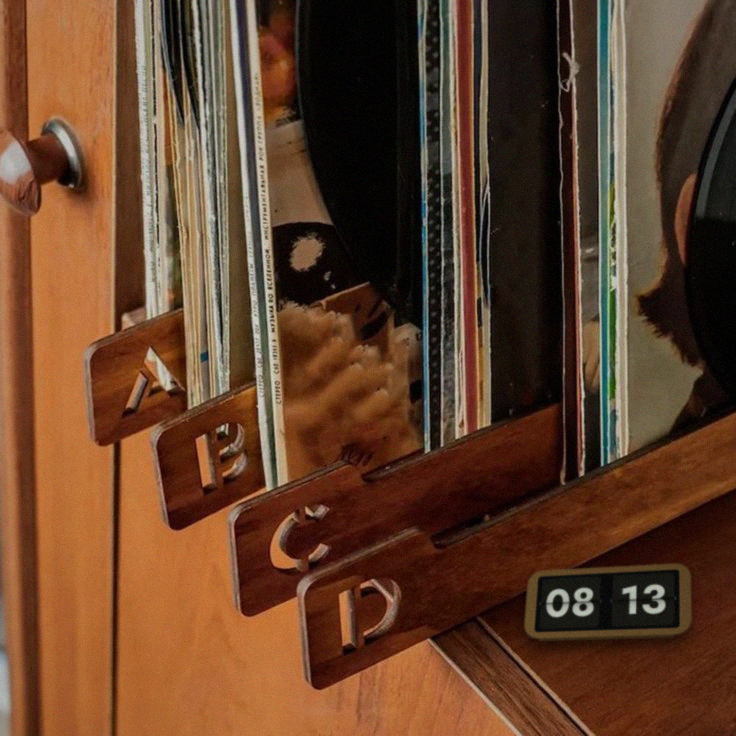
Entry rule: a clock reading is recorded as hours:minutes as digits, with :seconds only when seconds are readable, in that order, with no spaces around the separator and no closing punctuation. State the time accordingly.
8:13
